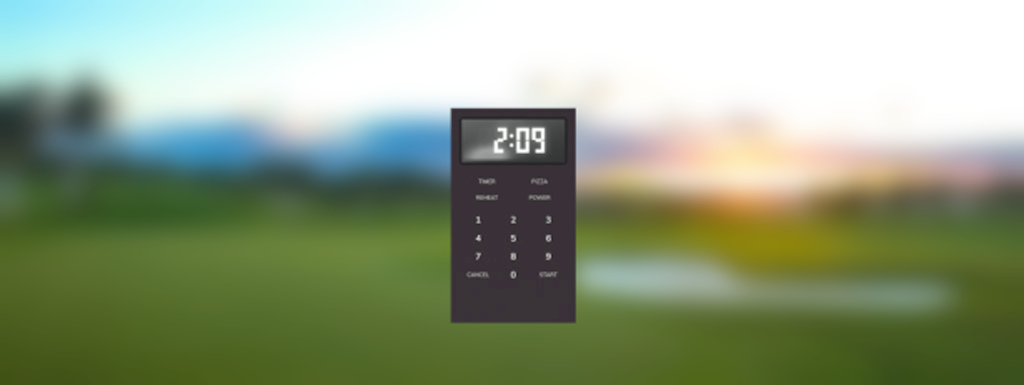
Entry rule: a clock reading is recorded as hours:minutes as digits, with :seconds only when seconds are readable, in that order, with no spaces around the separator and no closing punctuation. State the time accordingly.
2:09
